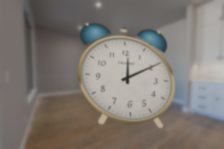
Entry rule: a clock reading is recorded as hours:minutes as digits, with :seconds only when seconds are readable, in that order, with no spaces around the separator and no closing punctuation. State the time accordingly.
12:10
